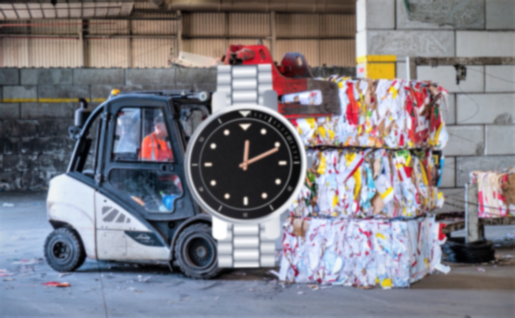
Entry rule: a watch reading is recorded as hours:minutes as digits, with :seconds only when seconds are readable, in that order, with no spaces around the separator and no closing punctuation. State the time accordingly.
12:11
